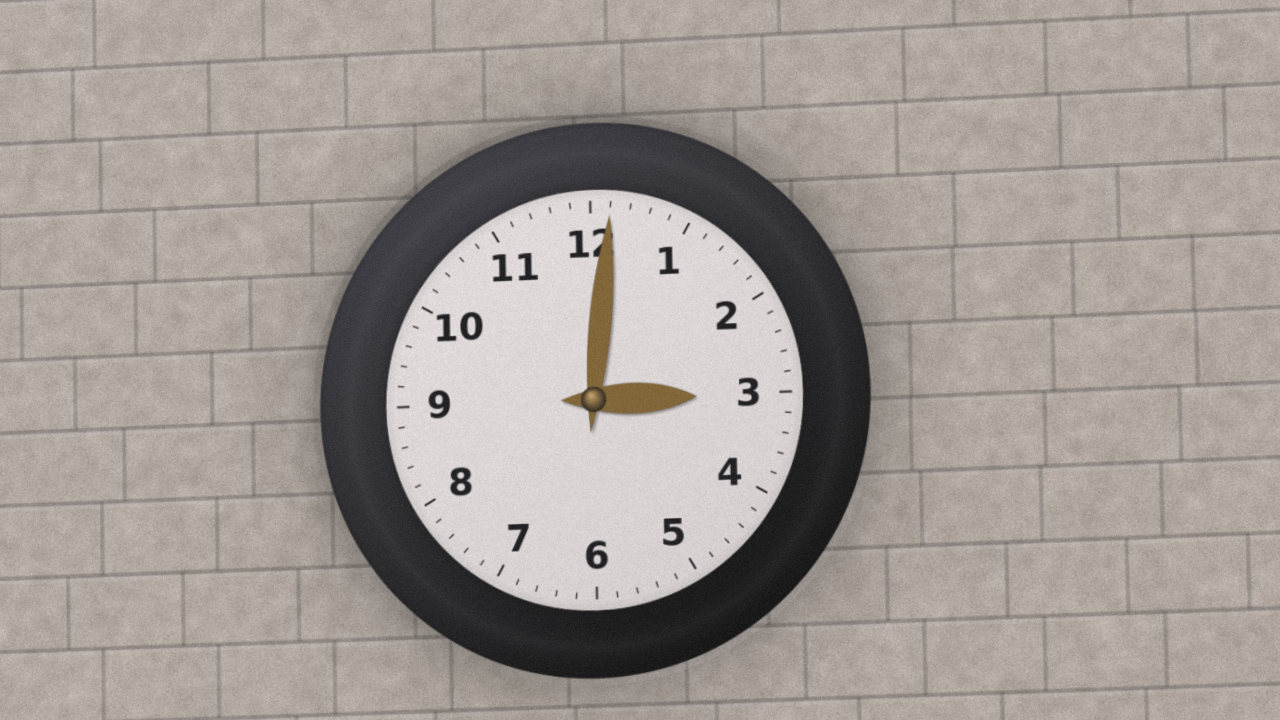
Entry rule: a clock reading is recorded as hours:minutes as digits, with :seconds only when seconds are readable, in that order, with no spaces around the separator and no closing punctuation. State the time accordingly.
3:01
